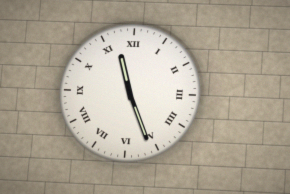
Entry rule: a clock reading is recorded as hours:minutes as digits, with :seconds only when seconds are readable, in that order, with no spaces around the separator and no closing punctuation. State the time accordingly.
11:26
